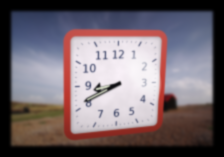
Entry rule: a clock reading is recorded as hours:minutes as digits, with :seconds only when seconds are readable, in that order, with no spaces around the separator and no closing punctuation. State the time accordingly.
8:41
